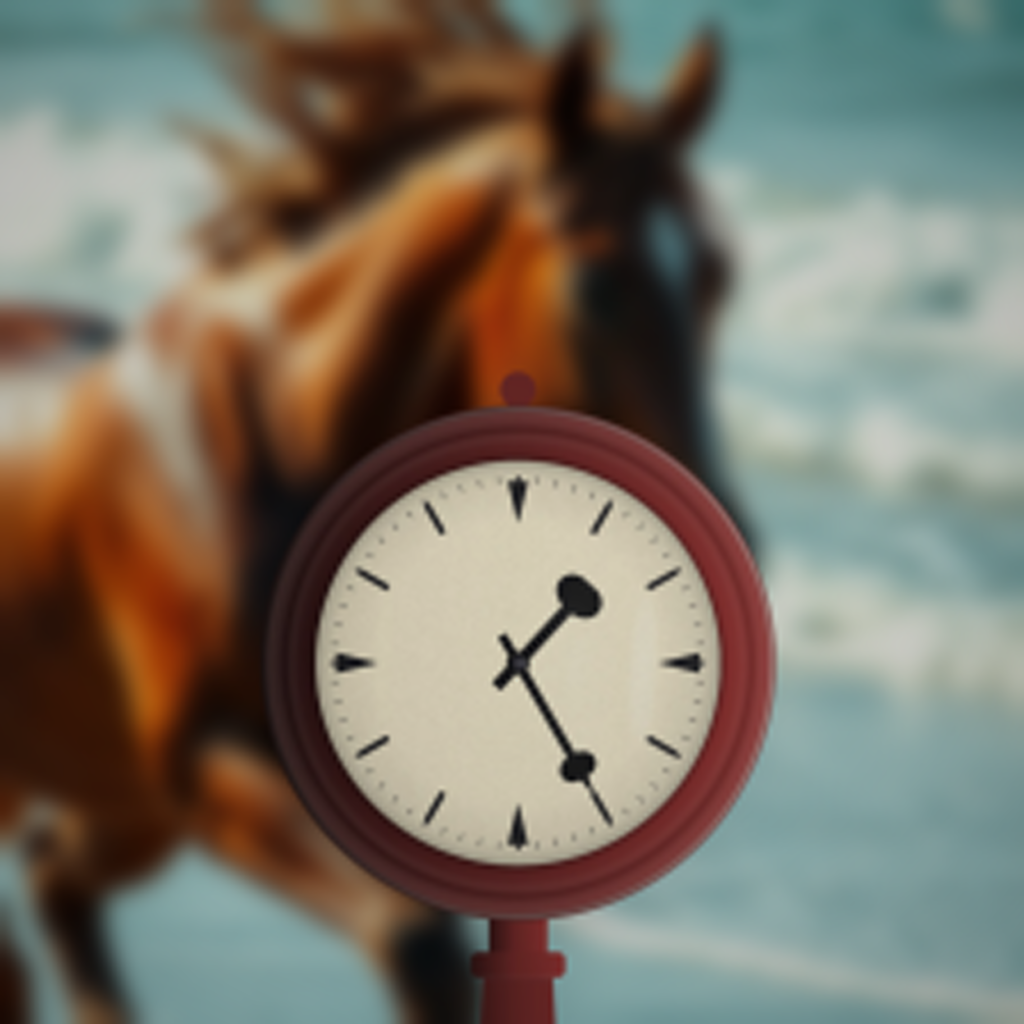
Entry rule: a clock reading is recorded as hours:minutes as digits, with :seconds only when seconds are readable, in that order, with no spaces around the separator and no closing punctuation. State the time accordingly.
1:25
